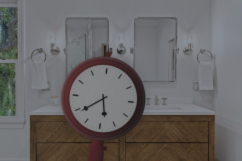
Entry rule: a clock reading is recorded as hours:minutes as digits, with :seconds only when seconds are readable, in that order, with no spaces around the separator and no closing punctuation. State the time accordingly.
5:39
